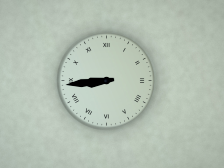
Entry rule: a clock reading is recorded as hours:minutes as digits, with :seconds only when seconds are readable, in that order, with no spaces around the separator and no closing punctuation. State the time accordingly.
8:44
